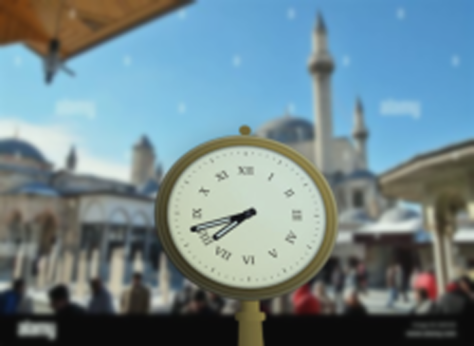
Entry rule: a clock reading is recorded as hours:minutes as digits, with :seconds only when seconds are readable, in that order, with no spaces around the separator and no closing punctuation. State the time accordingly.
7:42
